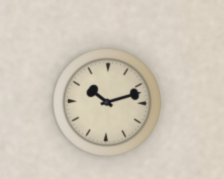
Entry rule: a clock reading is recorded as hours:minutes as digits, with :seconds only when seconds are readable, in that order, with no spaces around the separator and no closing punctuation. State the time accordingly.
10:12
